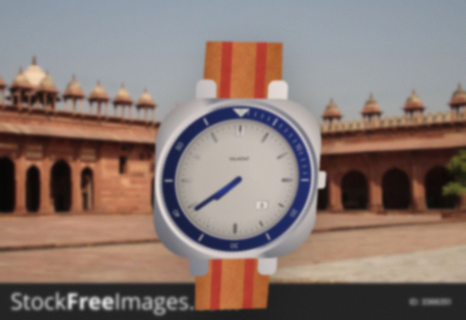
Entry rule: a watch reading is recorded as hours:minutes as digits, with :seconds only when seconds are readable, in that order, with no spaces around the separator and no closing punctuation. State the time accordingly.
7:39
